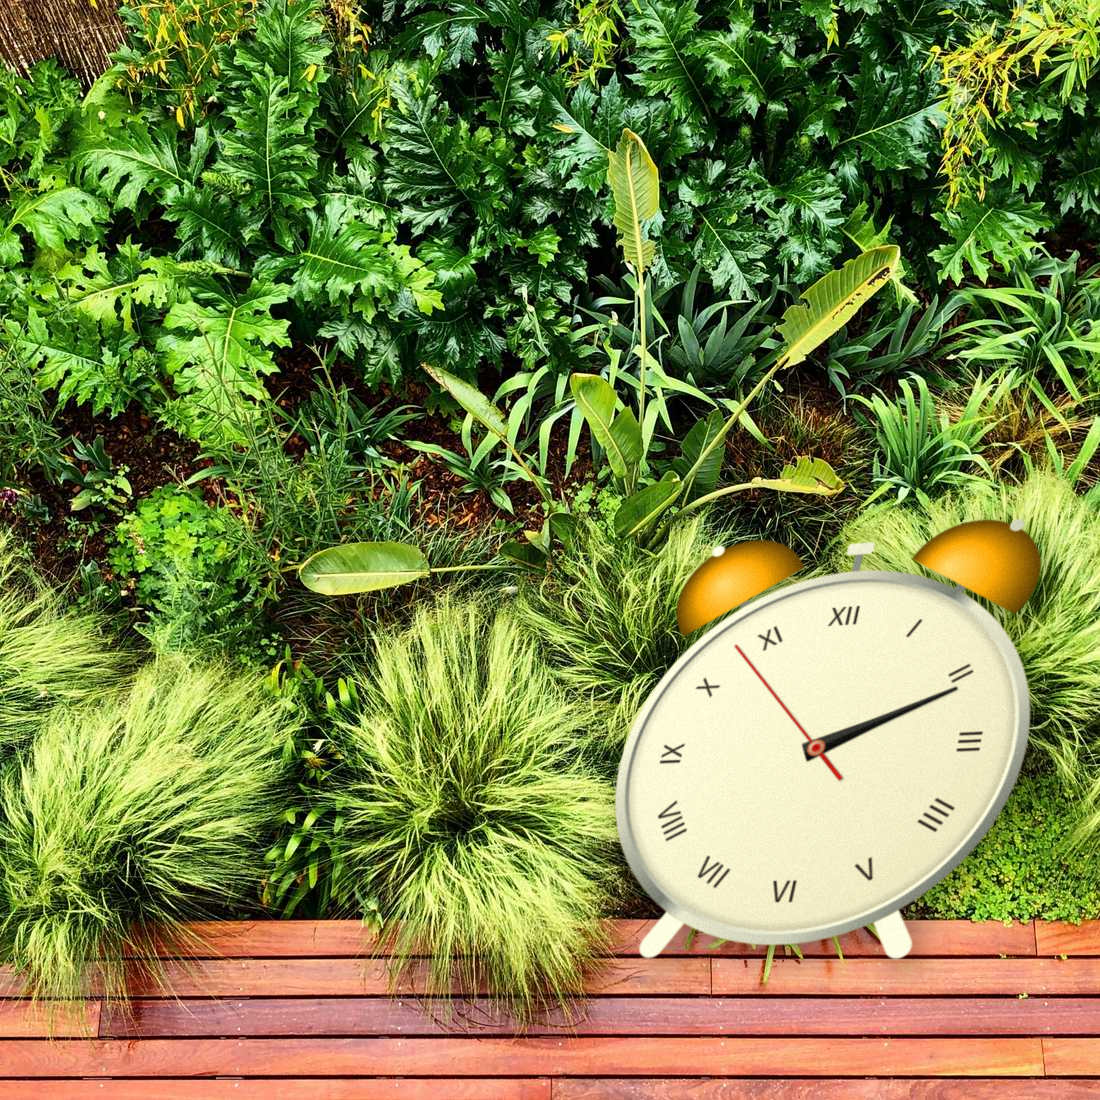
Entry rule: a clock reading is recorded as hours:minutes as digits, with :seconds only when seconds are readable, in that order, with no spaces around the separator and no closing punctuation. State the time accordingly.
2:10:53
